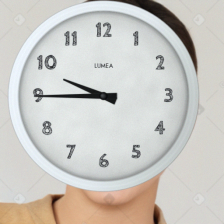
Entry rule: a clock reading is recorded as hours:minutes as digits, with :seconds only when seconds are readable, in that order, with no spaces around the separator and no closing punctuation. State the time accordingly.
9:45
